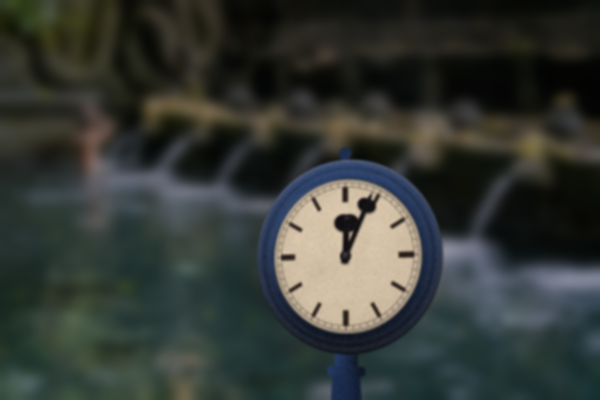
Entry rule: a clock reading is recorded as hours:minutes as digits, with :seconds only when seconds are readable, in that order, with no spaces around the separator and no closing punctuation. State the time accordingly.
12:04
